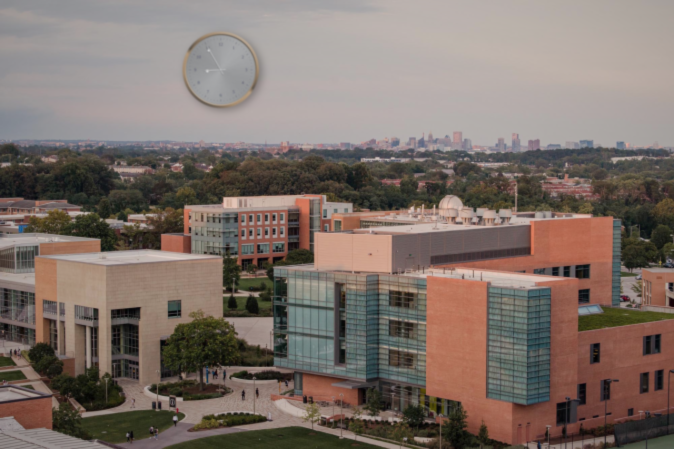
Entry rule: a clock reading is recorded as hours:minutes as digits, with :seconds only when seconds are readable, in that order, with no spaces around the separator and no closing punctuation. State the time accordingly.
8:55
